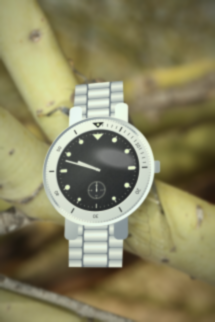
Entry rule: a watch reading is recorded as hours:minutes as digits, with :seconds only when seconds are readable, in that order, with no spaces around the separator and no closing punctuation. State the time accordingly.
9:48
